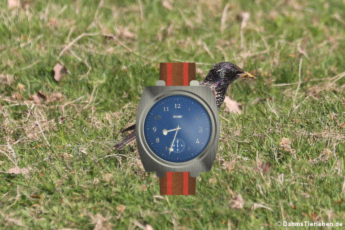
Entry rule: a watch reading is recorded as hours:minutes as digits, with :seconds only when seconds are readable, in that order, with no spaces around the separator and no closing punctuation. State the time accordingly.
8:33
